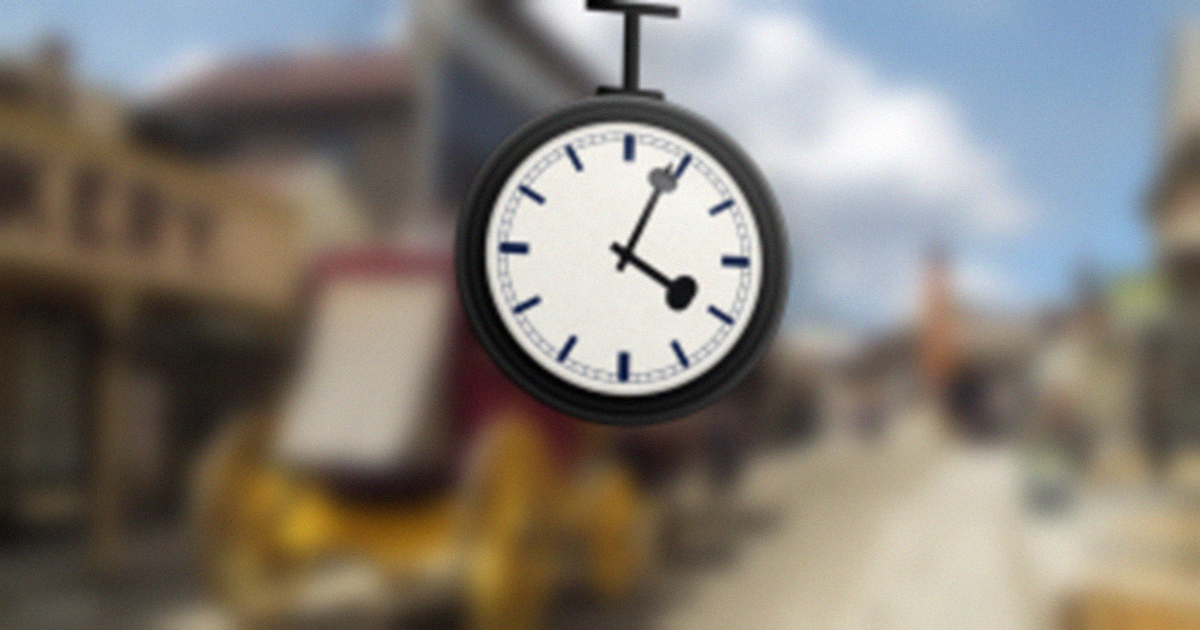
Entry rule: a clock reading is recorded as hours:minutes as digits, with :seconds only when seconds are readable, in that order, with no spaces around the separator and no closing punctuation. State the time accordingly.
4:04
